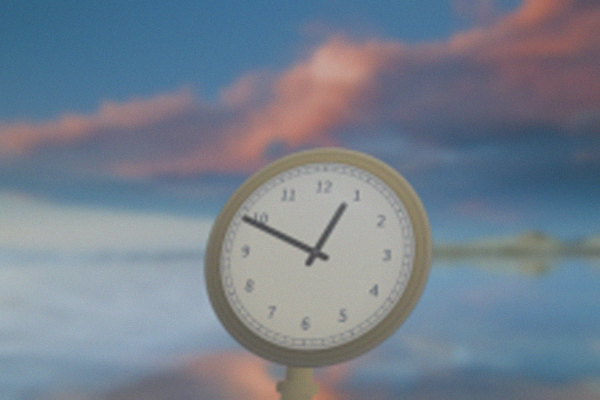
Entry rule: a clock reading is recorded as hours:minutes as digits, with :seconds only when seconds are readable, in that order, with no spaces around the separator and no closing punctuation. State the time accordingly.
12:49
